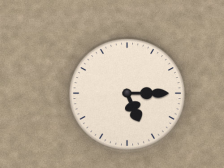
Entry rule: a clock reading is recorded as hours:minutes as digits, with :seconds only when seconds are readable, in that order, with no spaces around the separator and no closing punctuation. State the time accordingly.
5:15
